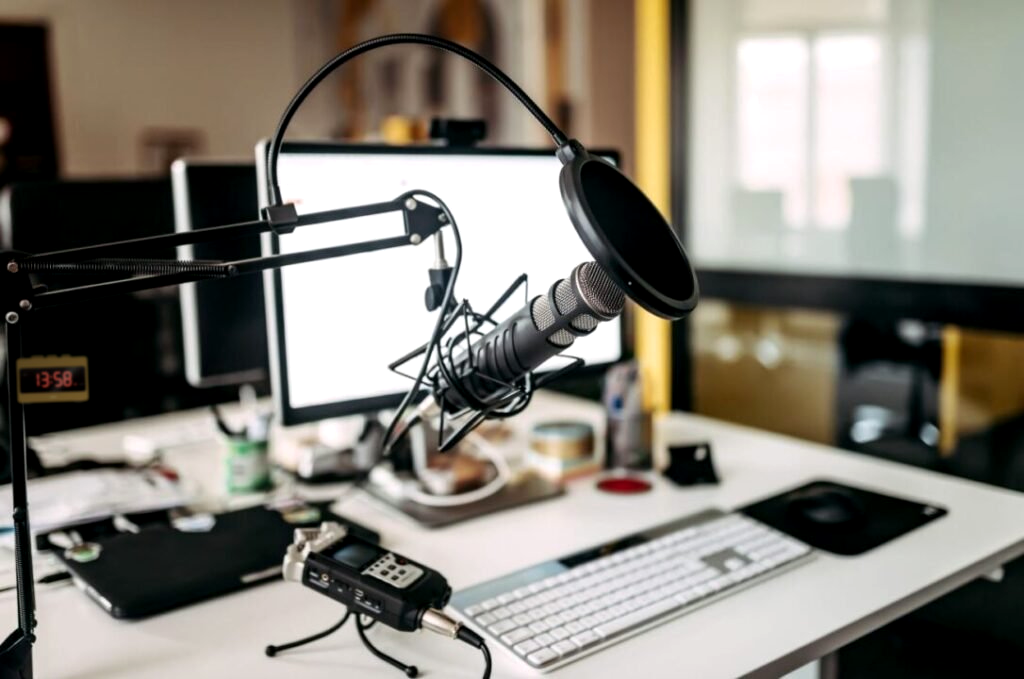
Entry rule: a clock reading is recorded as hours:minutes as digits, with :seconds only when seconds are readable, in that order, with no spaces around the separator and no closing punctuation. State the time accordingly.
13:58
